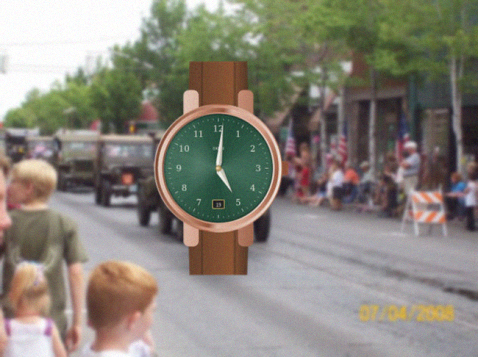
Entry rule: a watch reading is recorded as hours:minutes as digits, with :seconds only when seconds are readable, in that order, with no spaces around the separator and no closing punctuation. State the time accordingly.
5:01
